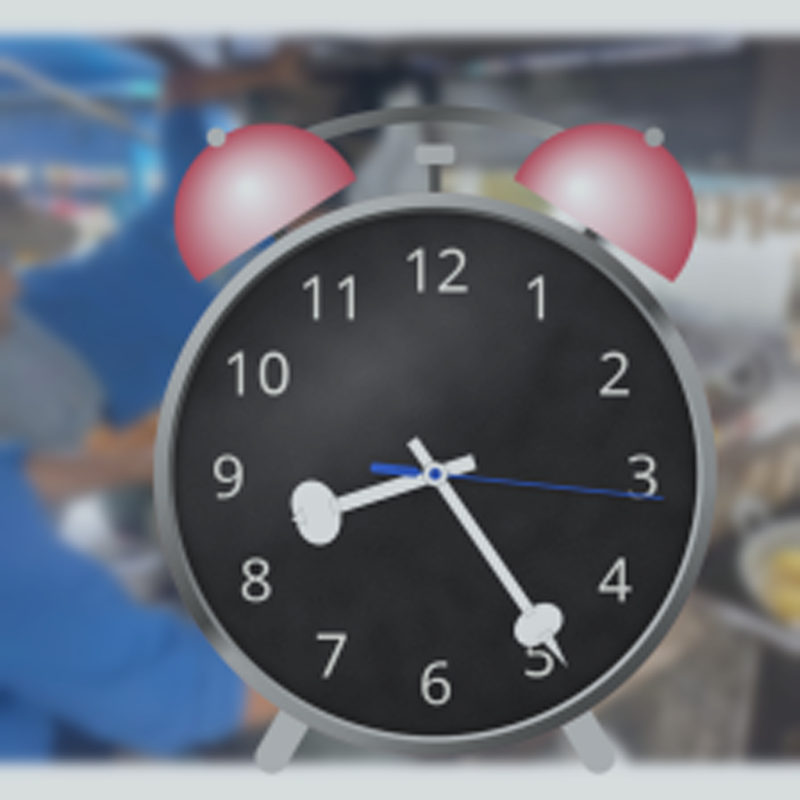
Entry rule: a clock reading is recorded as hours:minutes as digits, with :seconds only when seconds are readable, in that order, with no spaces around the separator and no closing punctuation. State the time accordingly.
8:24:16
